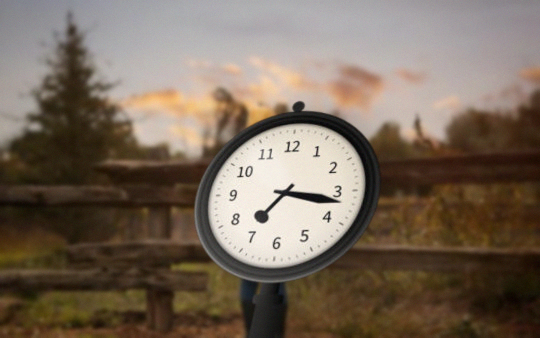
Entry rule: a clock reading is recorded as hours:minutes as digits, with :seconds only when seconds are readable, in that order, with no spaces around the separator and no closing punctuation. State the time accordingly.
7:17
